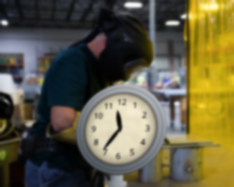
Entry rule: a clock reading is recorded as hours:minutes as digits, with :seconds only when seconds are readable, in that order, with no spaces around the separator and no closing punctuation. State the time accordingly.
11:36
